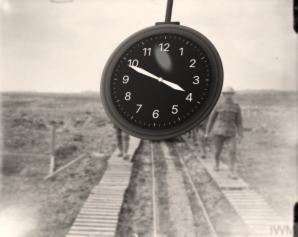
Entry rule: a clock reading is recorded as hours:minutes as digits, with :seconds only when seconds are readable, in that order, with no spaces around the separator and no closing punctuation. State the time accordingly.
3:49
